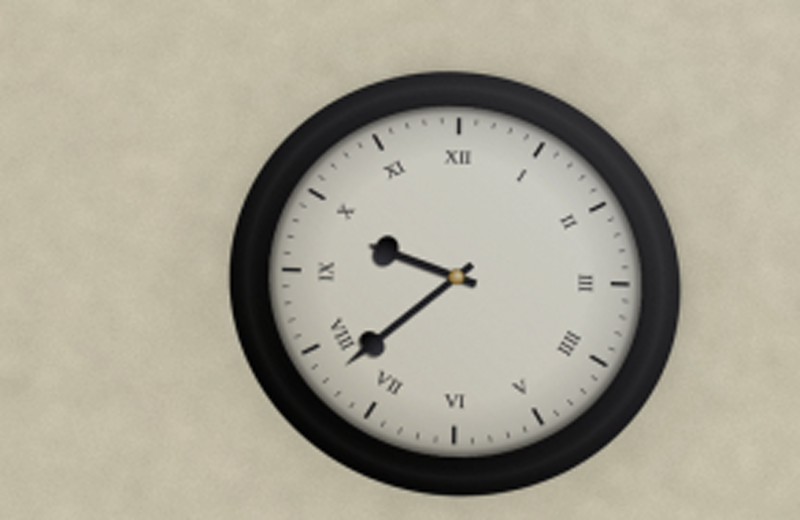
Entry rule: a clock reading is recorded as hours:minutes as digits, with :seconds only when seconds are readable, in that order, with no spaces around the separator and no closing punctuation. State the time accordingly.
9:38
